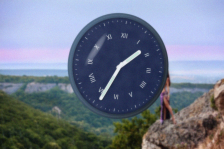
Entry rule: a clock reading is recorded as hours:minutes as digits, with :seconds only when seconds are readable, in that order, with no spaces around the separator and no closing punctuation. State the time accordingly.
1:34
